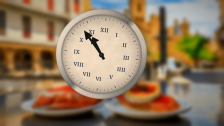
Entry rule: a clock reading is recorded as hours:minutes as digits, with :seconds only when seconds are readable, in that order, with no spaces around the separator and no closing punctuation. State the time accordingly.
10:53
